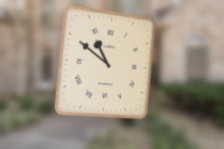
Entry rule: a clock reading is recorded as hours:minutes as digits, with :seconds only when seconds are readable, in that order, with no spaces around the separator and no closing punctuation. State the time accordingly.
10:50
